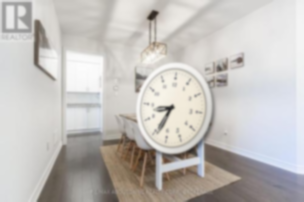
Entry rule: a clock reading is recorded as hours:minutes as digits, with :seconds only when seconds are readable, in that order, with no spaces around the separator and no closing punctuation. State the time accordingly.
8:34
